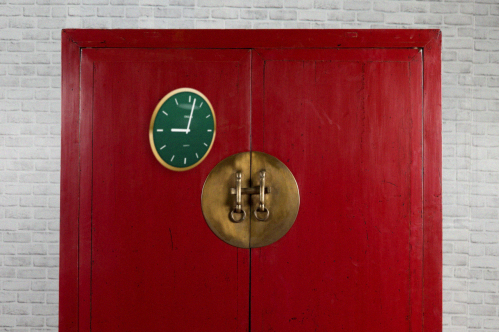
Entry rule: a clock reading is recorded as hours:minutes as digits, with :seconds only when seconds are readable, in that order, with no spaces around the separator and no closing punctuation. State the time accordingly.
9:02
